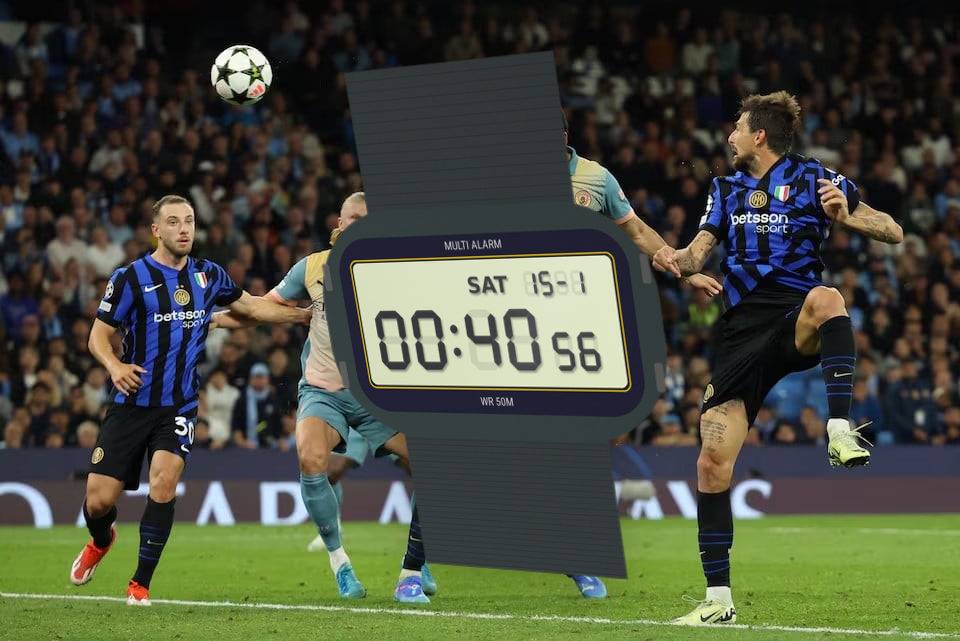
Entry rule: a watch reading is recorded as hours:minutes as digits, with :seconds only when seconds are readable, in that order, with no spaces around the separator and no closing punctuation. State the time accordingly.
0:40:56
